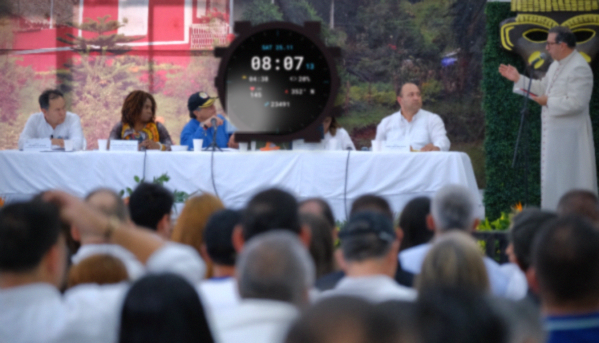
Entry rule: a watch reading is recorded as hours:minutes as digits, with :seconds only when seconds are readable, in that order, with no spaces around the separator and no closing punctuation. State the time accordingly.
8:07
